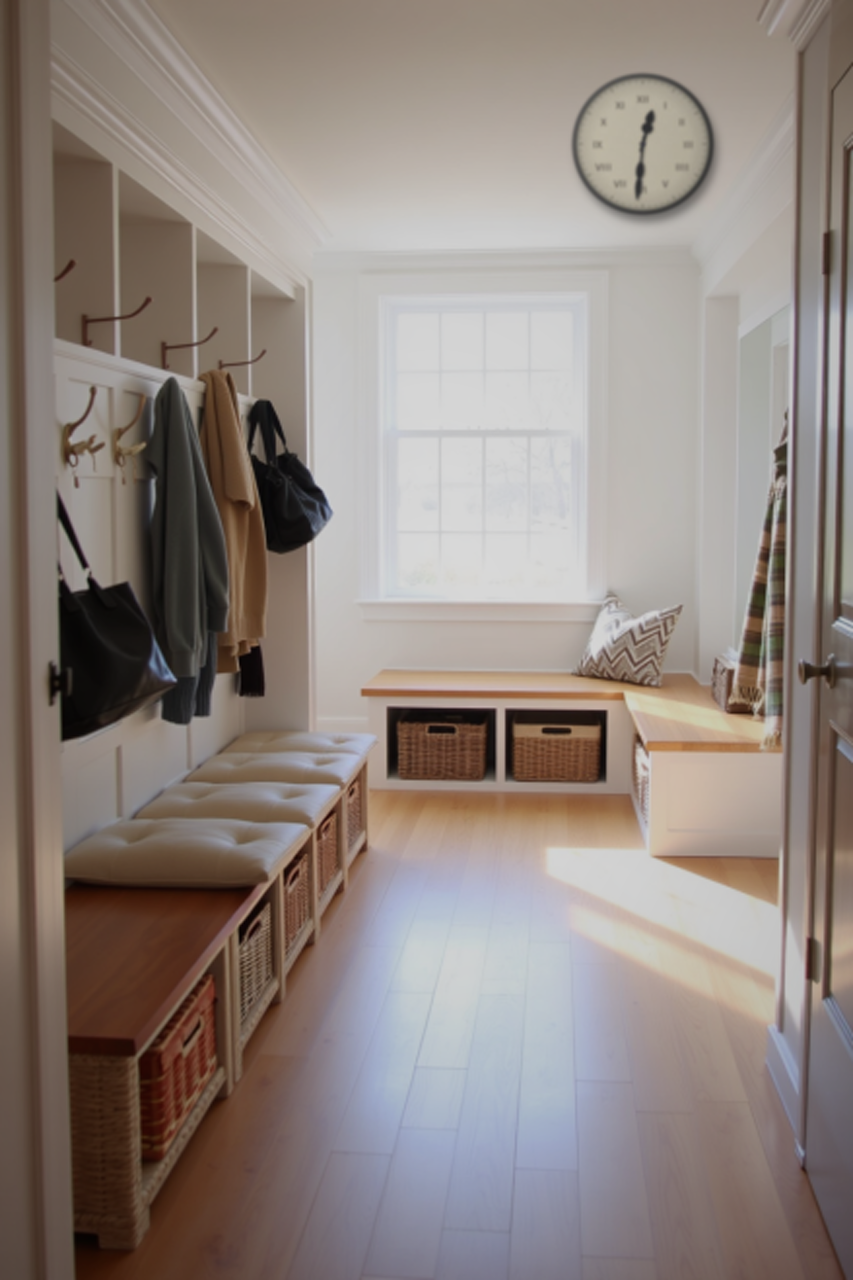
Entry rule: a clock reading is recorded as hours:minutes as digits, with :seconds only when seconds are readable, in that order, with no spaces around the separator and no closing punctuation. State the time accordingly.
12:31
